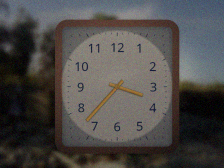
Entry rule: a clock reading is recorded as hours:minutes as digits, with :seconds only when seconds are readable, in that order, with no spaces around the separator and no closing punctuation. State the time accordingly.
3:37
